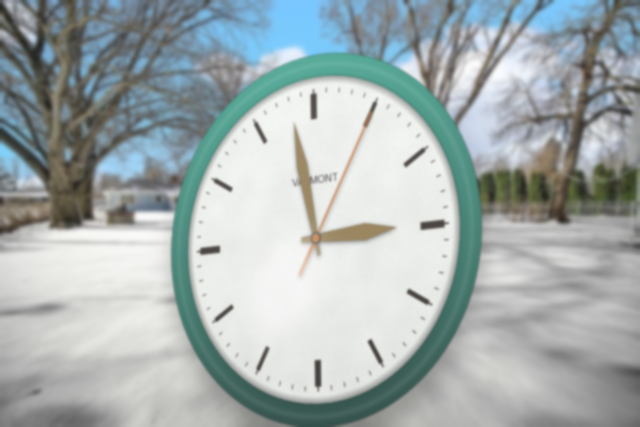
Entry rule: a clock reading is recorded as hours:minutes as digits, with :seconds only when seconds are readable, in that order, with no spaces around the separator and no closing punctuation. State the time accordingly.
2:58:05
